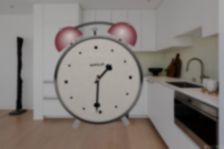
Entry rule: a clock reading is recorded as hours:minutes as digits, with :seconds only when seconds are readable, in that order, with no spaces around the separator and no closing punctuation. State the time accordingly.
1:31
